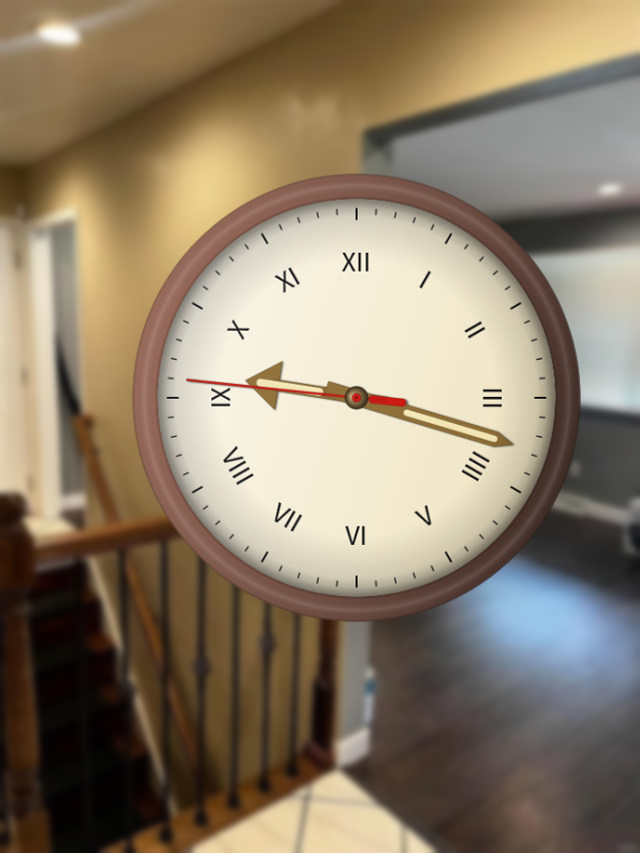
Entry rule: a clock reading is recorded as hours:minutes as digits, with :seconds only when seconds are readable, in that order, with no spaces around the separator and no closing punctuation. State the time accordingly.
9:17:46
